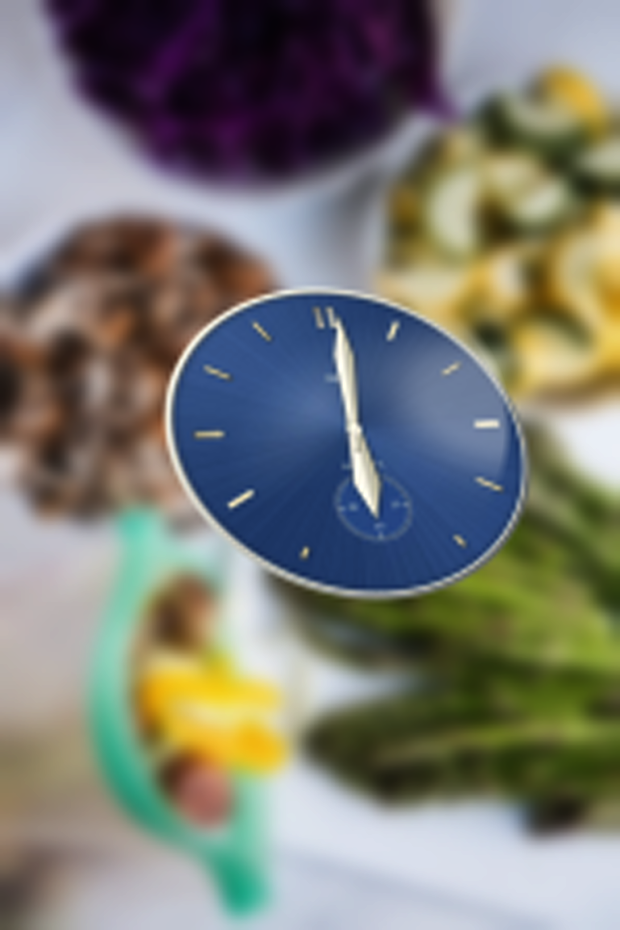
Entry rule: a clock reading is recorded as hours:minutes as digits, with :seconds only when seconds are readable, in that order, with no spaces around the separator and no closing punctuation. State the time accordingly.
6:01
